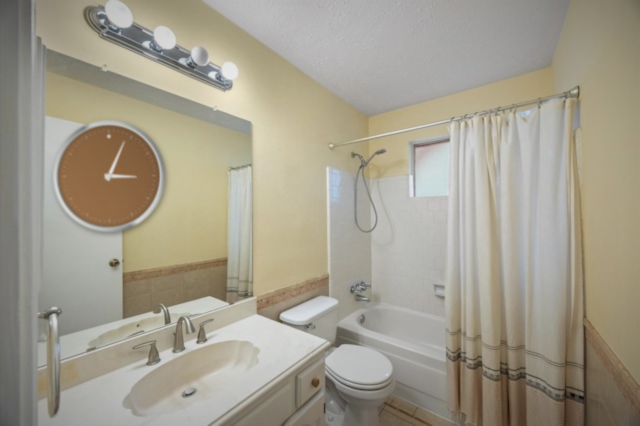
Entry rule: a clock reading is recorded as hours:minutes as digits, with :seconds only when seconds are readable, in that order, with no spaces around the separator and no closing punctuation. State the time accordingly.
3:04
